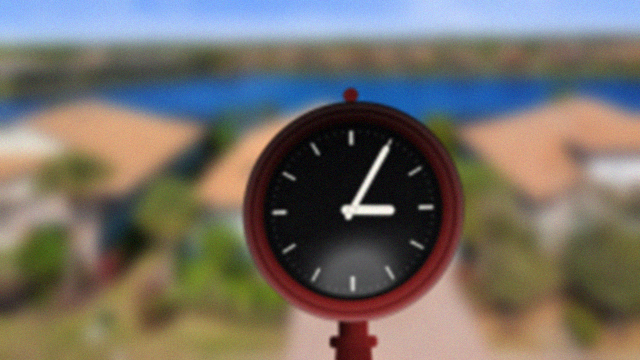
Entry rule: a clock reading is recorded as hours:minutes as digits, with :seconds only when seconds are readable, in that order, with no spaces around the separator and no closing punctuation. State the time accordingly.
3:05
